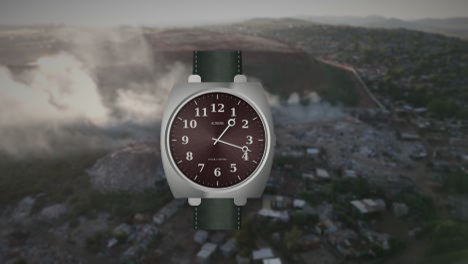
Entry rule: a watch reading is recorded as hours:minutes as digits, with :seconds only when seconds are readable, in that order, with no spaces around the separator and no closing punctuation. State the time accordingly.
1:18
